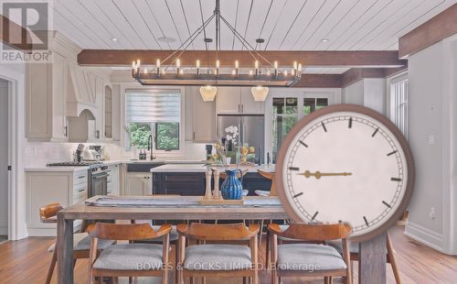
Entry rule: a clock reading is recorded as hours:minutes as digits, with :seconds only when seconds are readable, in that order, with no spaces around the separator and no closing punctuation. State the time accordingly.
8:44
